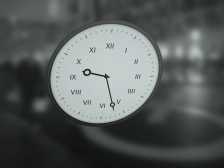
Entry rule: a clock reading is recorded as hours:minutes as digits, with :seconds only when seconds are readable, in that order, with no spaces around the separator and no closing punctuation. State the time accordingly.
9:27
